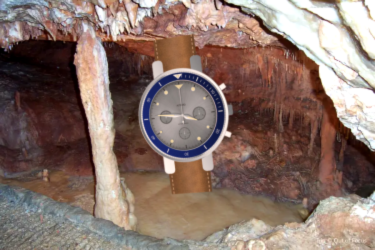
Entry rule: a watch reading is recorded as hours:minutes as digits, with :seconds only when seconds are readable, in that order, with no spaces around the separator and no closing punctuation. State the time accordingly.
3:46
